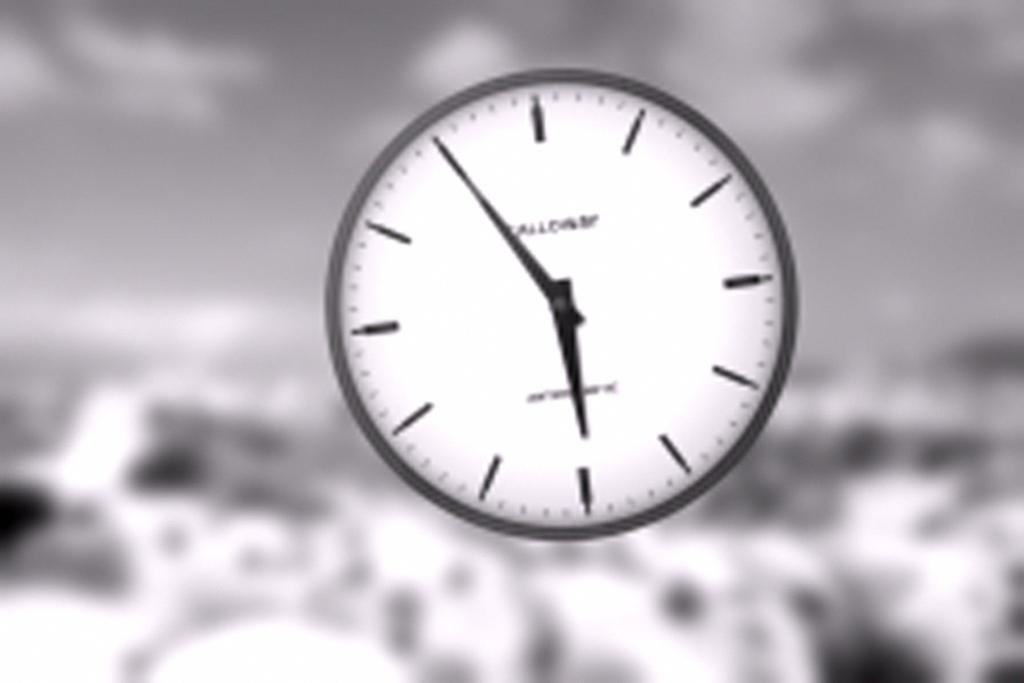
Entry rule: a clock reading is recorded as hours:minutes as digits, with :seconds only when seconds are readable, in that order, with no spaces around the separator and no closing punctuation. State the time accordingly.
5:55
